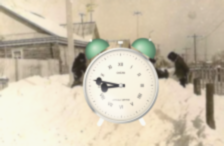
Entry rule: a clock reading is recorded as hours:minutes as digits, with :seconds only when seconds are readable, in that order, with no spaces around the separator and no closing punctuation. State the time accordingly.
8:47
